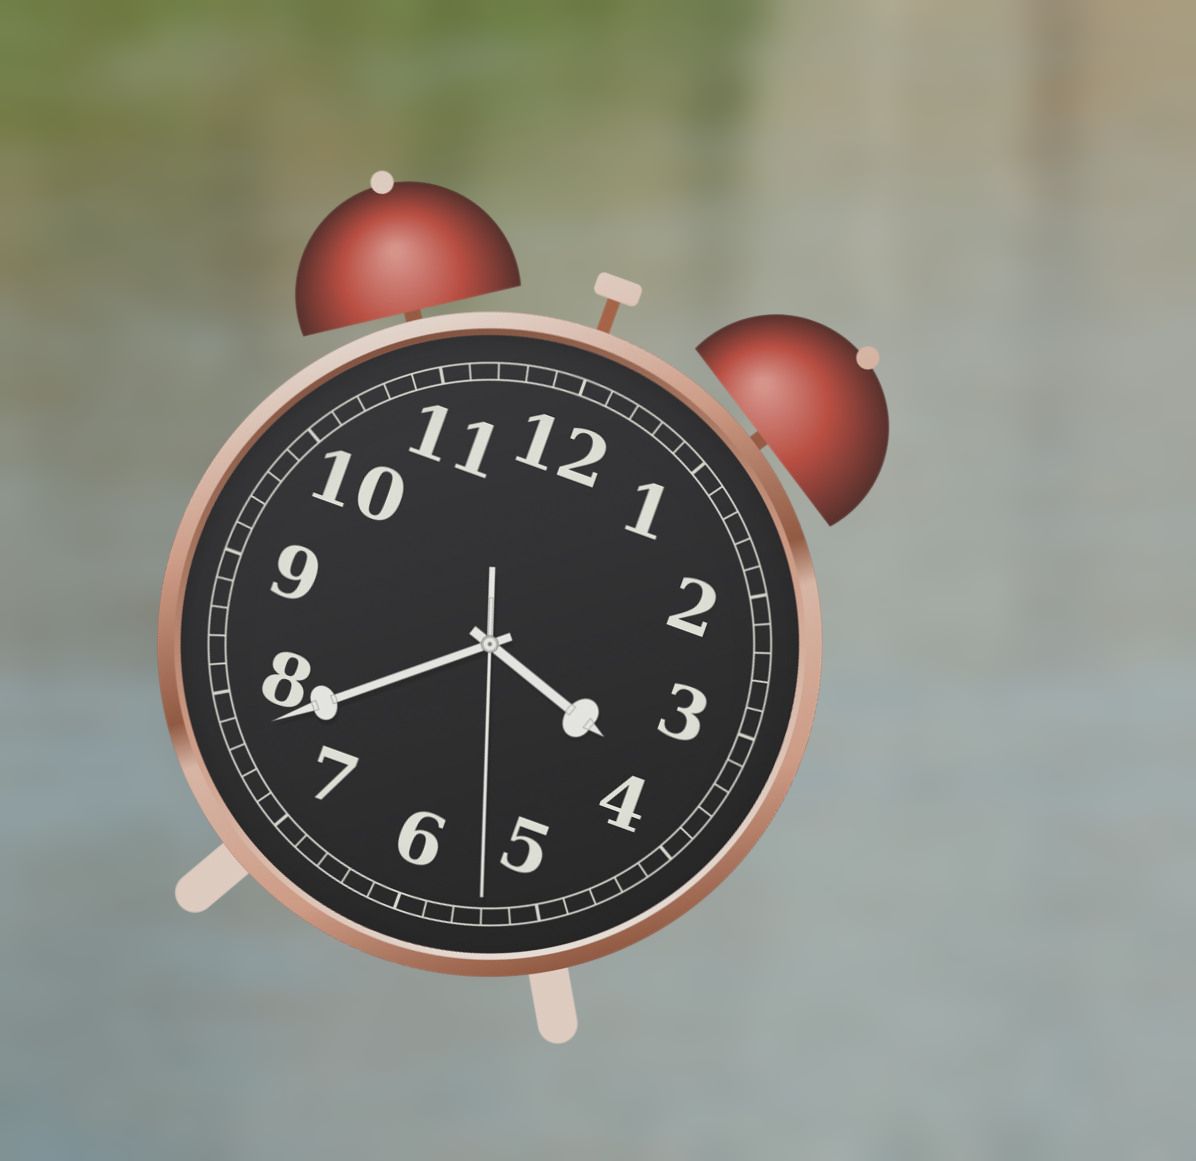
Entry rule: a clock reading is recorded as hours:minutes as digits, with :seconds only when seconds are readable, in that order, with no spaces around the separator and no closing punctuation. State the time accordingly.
3:38:27
